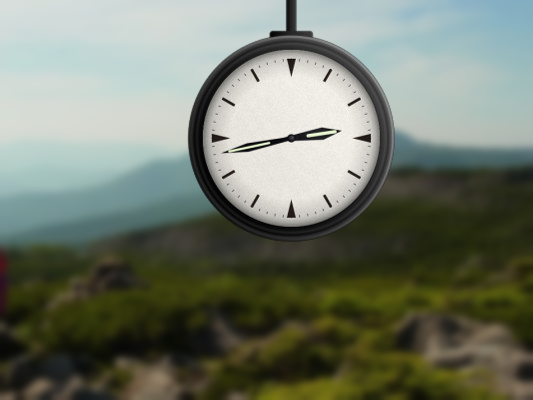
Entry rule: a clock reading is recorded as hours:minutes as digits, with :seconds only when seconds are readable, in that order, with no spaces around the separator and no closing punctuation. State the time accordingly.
2:43
